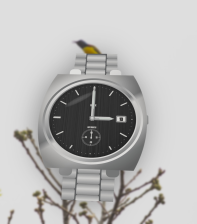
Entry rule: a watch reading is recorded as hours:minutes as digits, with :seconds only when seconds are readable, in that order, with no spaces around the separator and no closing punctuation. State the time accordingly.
3:00
